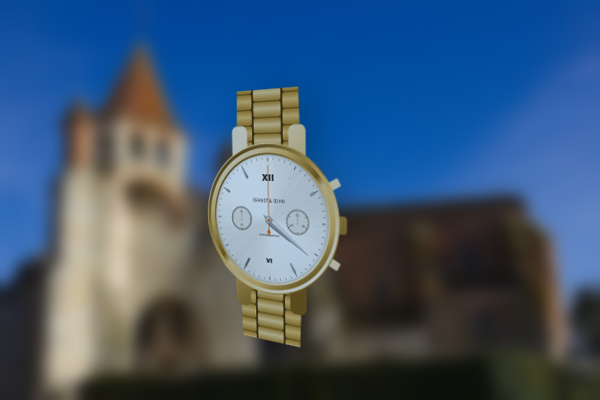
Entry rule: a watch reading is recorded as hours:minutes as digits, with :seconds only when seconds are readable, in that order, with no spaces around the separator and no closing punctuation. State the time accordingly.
4:21
